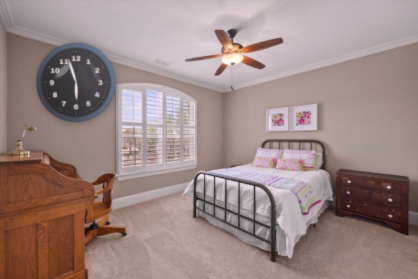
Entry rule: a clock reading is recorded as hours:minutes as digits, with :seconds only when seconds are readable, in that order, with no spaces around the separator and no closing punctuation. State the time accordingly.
5:57
